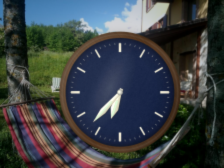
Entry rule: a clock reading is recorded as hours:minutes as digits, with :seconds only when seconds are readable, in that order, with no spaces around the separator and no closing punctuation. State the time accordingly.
6:37
